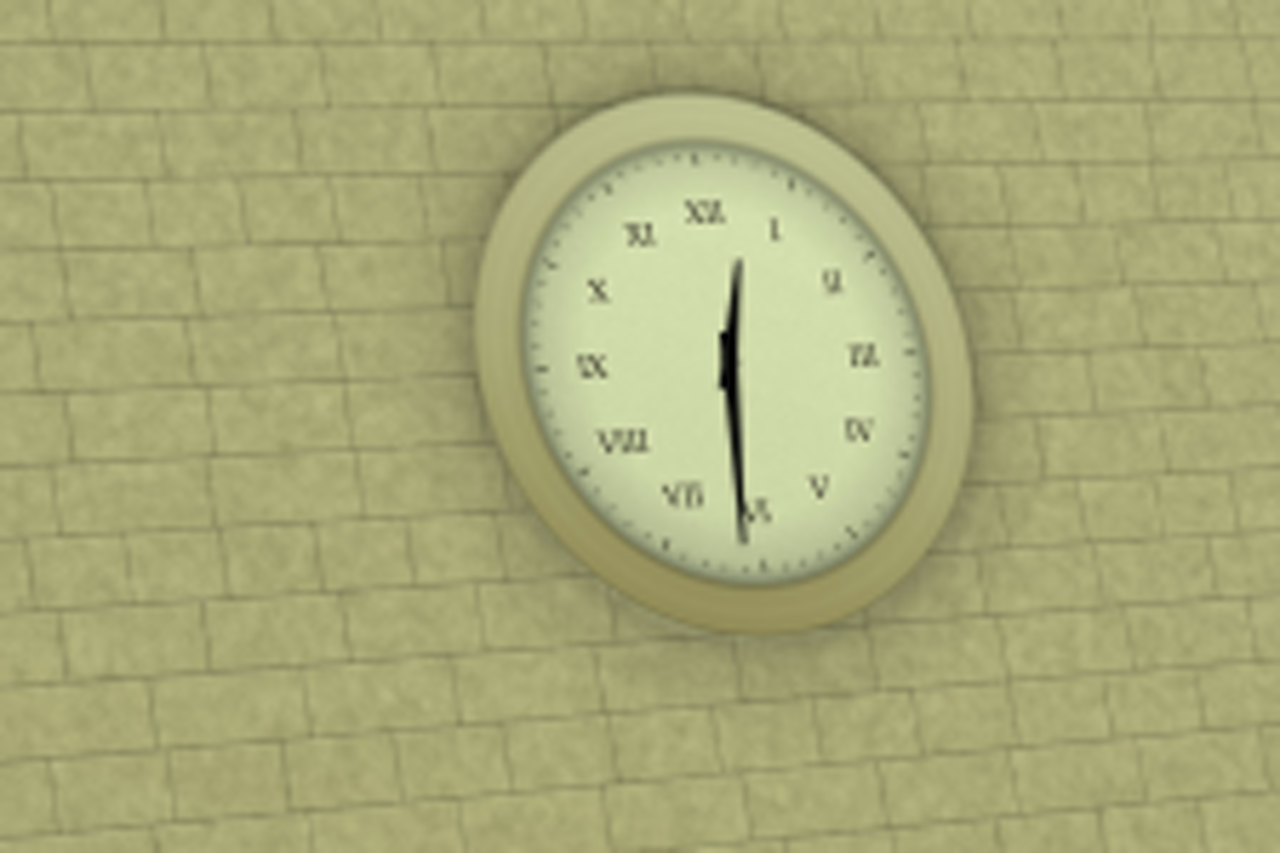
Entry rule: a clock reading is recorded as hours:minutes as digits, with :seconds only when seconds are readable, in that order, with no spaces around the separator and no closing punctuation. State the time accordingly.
12:31
